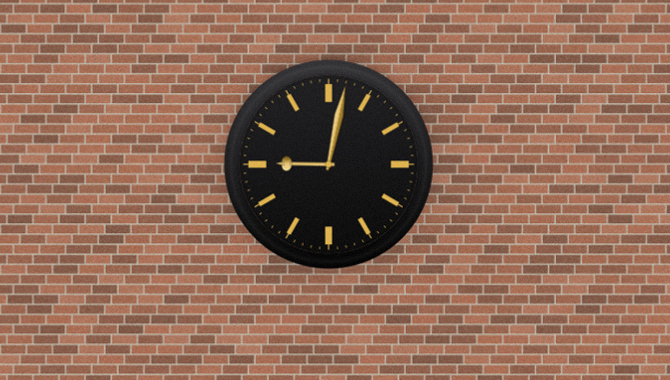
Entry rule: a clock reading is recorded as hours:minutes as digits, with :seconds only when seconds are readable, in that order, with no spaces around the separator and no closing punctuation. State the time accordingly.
9:02
